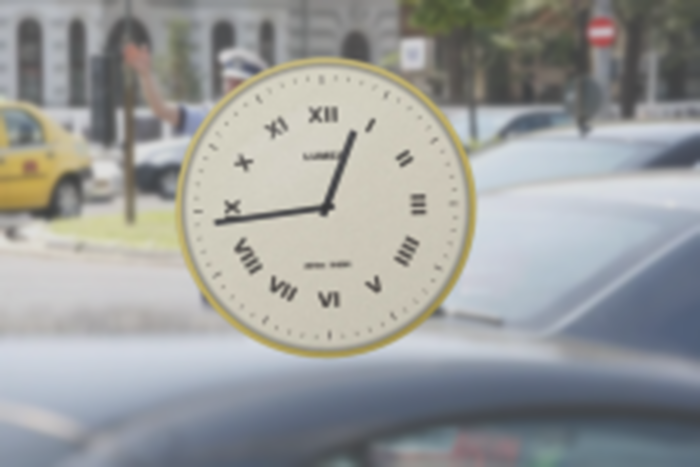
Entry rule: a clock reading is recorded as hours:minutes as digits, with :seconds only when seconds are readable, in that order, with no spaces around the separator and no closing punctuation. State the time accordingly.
12:44
